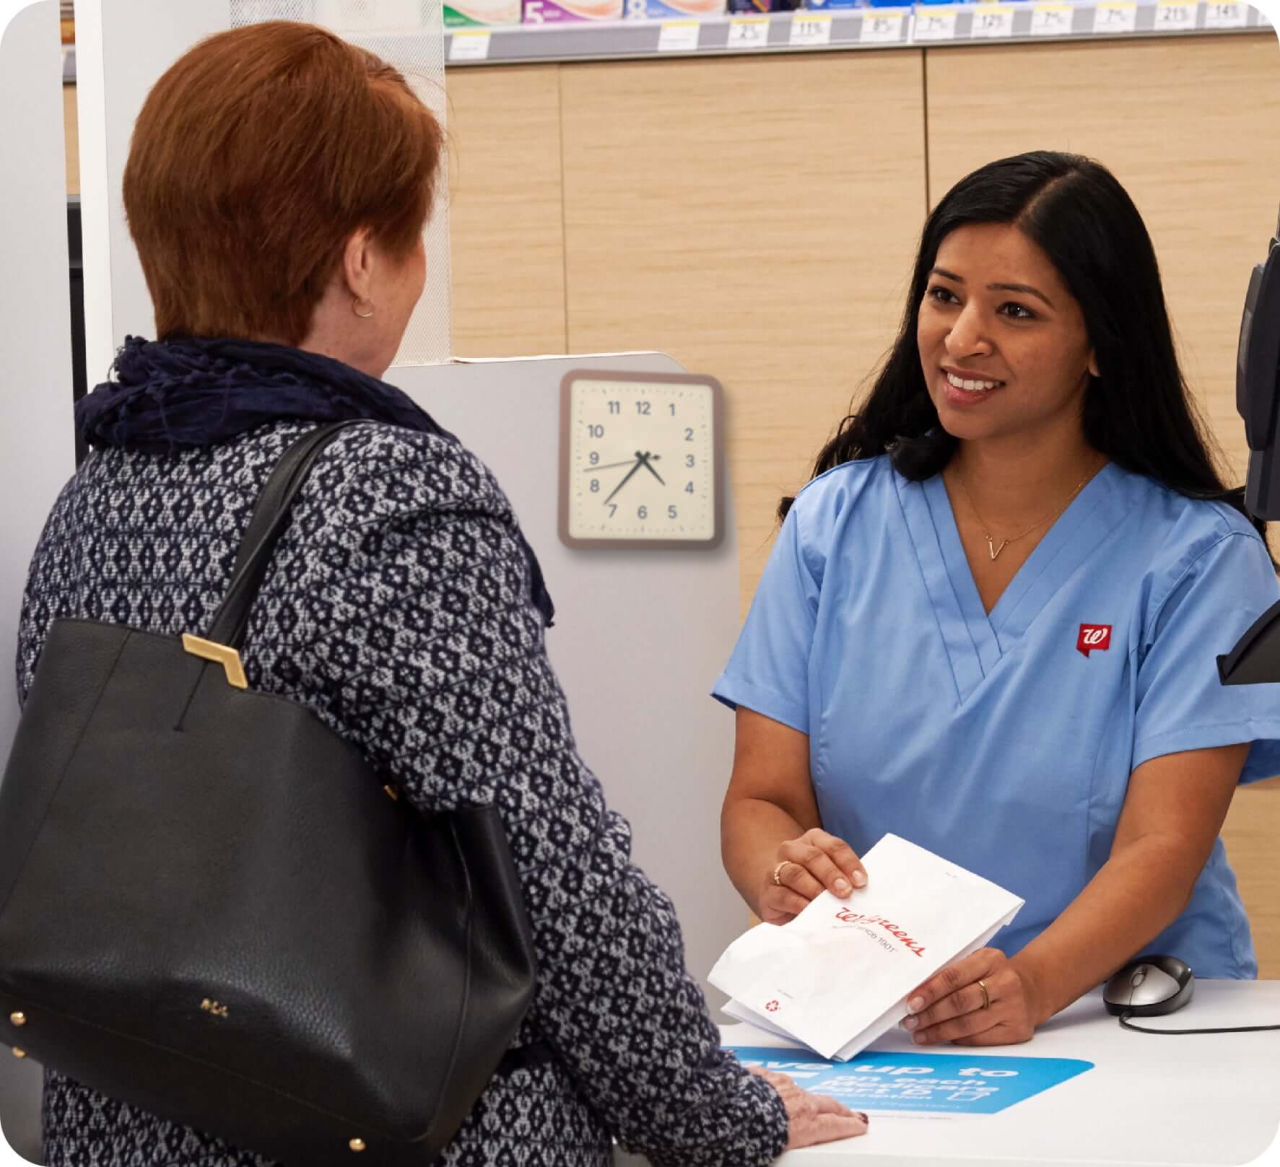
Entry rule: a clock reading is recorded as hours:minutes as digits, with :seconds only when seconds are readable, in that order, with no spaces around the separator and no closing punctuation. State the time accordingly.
4:36:43
